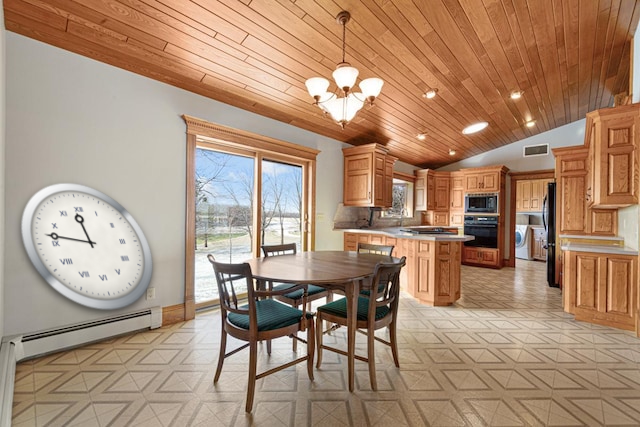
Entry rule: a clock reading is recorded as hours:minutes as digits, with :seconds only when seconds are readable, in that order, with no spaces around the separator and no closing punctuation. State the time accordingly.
11:47
